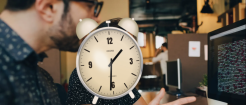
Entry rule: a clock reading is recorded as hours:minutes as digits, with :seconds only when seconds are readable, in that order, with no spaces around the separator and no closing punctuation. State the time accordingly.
1:31
